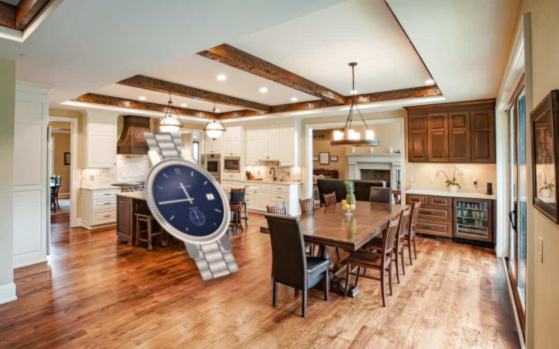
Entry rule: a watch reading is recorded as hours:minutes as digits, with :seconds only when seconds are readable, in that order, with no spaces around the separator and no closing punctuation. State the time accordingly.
11:45
